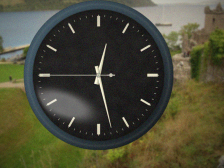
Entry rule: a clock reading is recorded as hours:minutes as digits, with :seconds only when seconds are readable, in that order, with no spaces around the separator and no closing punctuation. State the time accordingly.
12:27:45
